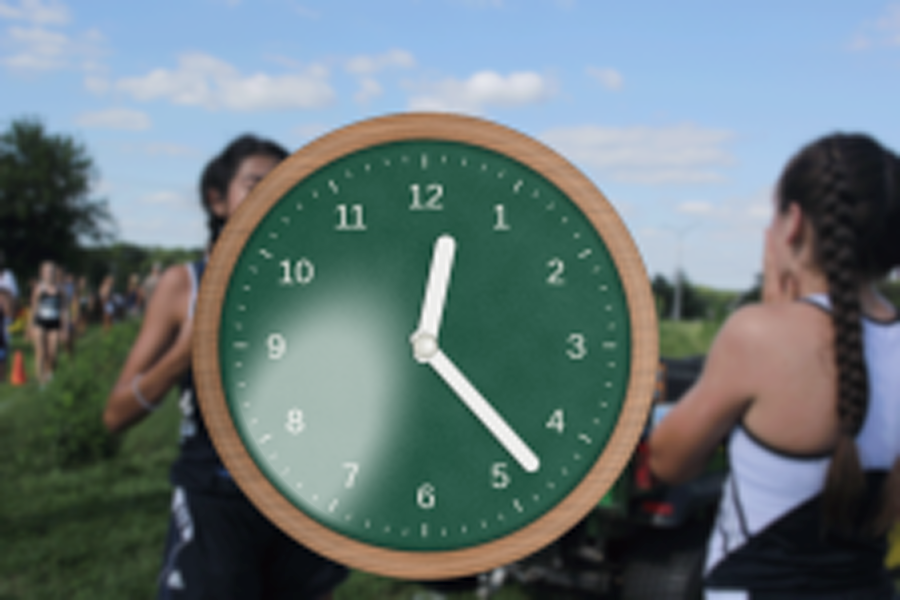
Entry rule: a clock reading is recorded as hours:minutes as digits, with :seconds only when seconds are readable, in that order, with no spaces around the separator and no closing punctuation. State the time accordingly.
12:23
